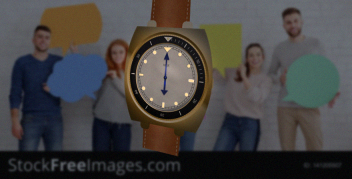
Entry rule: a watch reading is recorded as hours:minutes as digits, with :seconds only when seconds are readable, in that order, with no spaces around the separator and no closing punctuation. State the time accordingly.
6:00
